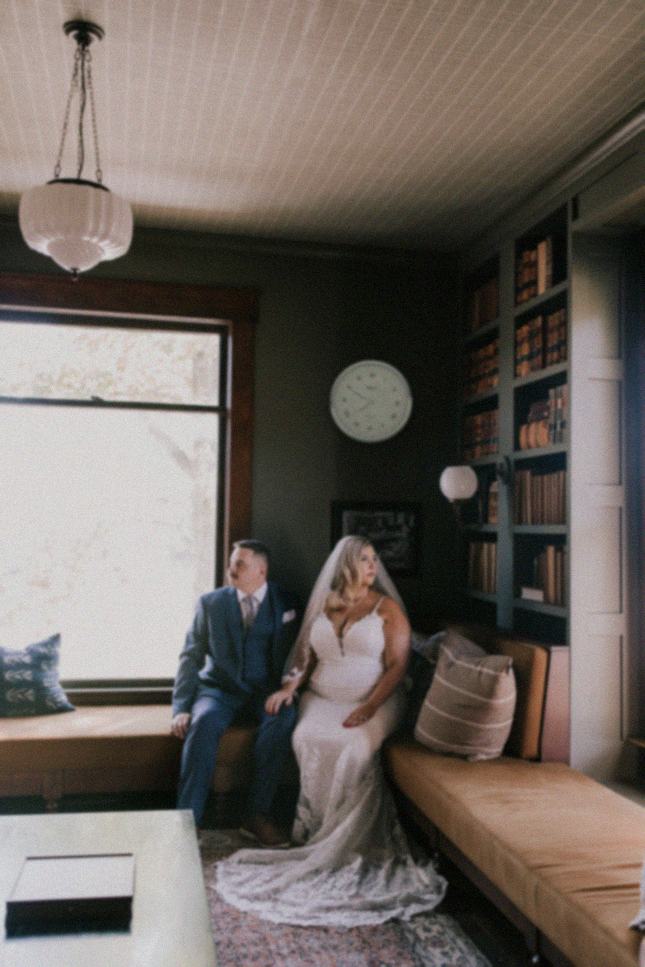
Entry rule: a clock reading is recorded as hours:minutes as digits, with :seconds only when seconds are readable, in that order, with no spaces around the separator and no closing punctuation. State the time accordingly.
7:50
